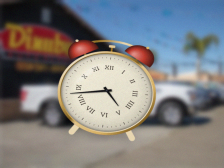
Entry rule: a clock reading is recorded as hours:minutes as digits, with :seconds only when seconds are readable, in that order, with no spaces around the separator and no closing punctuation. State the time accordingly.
4:43
